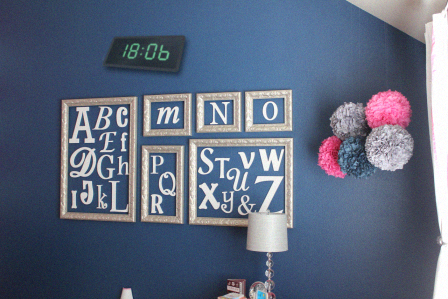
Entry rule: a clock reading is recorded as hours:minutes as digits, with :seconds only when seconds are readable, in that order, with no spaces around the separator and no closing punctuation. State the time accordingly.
18:06
